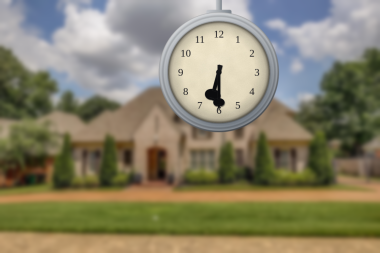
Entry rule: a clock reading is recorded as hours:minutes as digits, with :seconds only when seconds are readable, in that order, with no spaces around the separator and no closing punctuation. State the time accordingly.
6:30
